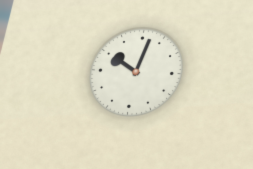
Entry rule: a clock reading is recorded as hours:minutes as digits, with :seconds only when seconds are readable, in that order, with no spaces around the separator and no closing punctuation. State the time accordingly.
10:02
